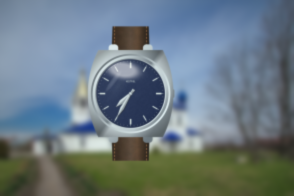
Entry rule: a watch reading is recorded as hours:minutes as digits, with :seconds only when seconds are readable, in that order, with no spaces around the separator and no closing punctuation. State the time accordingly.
7:35
